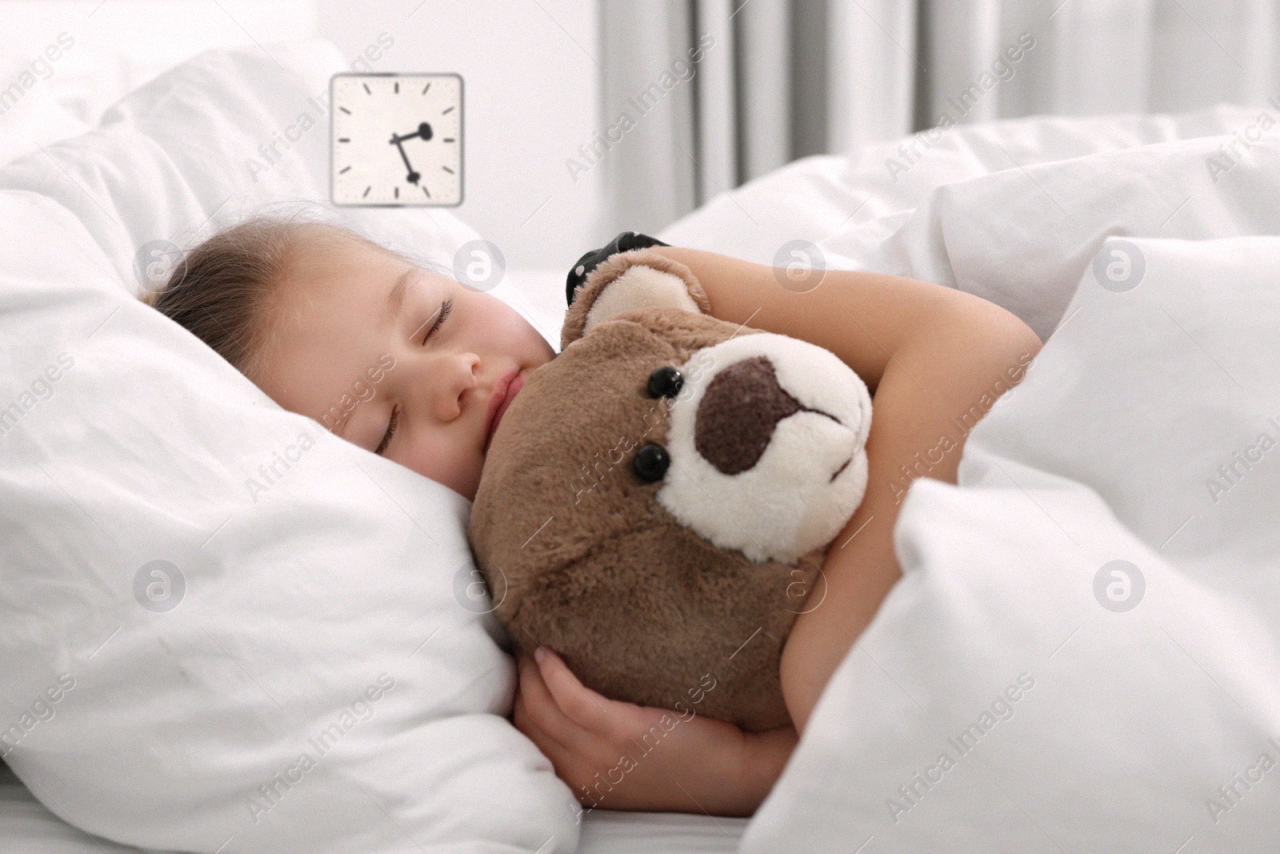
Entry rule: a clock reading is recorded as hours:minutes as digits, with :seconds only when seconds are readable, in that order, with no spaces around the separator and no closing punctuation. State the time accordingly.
2:26
